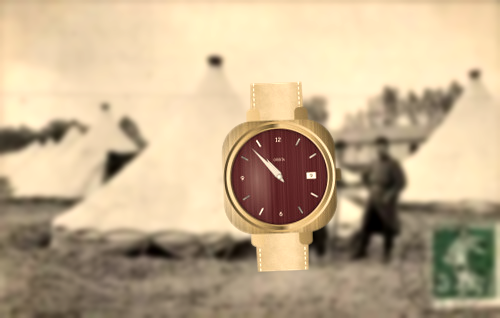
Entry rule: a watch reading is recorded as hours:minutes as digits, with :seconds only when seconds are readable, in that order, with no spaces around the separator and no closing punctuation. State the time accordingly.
10:53
